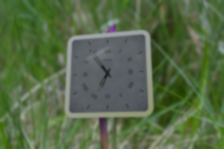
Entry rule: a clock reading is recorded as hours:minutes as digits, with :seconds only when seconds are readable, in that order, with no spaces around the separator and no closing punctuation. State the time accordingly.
6:54
